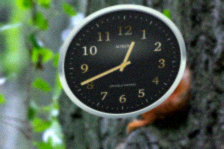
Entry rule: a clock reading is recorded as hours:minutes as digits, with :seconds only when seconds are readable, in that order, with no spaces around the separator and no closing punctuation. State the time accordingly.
12:41
